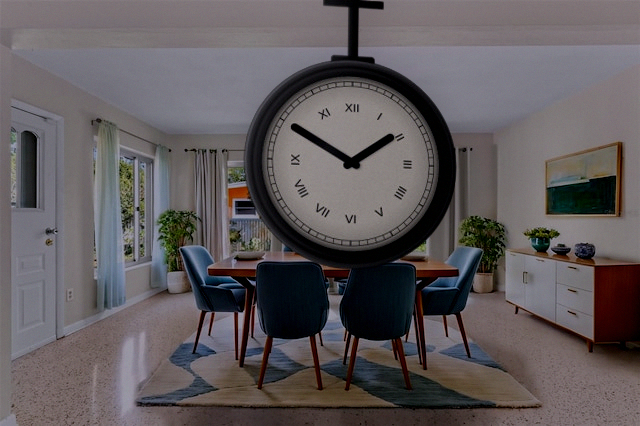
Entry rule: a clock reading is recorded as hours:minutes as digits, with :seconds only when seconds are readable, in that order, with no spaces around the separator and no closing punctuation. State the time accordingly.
1:50
